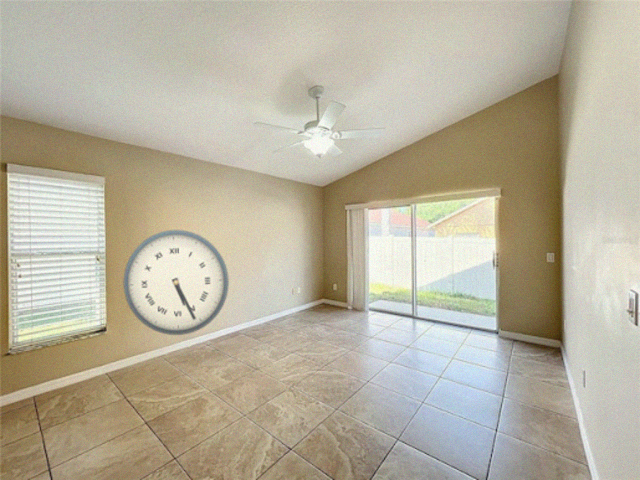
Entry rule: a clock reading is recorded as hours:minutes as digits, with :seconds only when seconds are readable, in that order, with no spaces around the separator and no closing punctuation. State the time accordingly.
5:26
